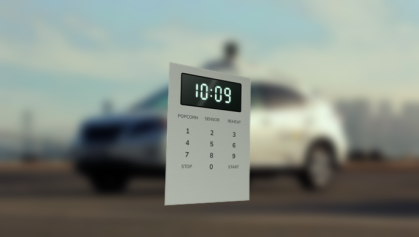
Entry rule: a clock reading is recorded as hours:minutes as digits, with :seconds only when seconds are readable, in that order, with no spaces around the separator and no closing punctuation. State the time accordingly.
10:09
